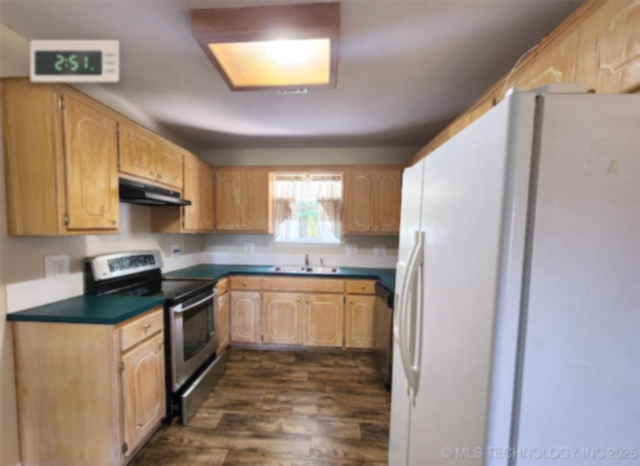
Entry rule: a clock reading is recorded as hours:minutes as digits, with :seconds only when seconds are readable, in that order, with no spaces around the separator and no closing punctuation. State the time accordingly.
2:51
